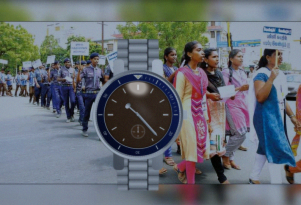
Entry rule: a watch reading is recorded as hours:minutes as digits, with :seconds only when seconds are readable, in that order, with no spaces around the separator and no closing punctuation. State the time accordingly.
10:23
